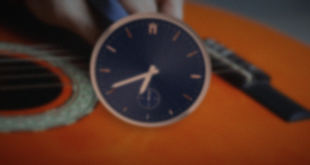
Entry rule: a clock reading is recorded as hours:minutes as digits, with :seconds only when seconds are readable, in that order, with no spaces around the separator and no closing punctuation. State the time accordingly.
6:41
